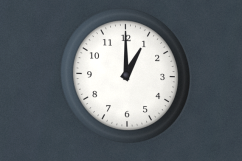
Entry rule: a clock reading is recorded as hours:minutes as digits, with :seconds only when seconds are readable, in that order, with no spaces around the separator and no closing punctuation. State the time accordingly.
1:00
